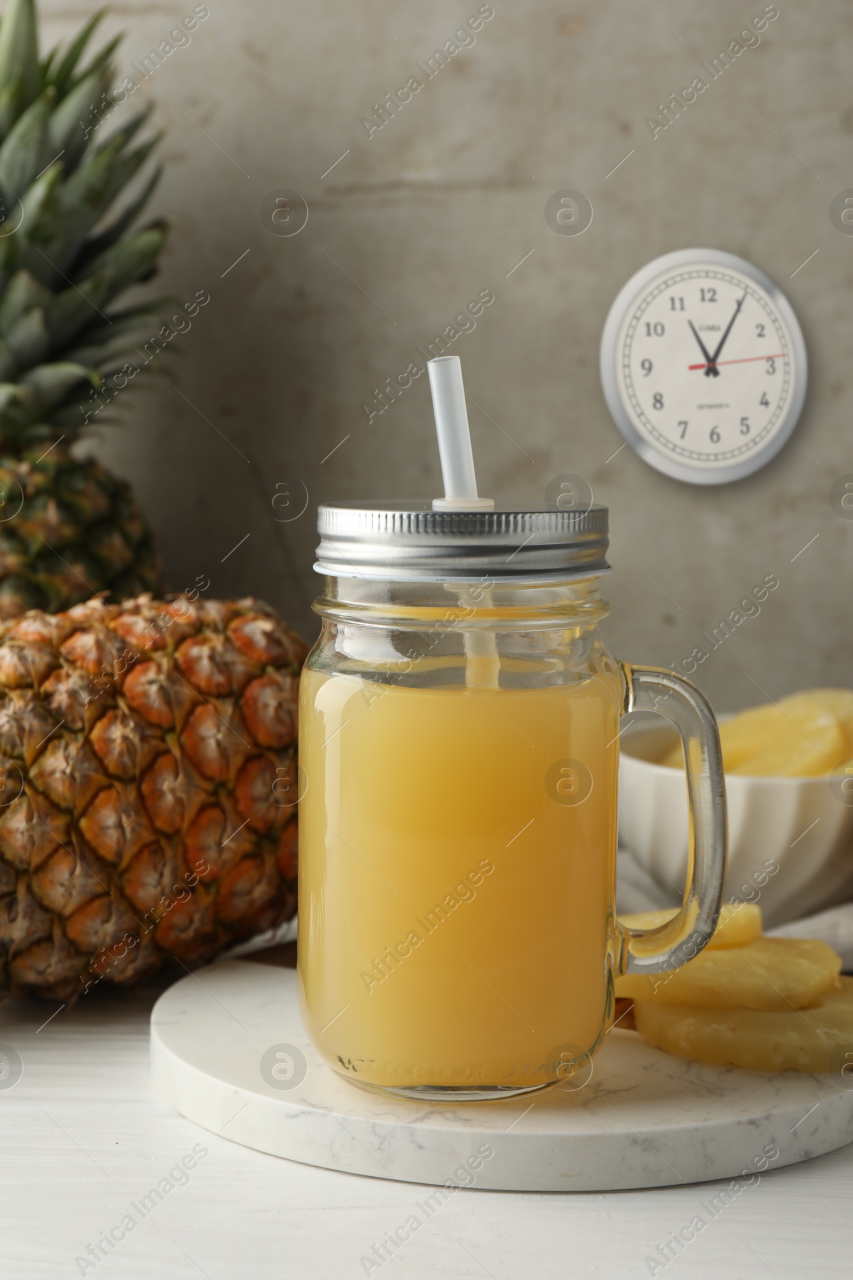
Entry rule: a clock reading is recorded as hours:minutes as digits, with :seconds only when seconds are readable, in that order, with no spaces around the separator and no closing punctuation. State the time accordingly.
11:05:14
